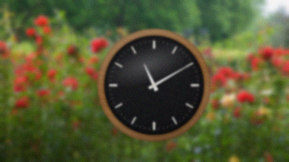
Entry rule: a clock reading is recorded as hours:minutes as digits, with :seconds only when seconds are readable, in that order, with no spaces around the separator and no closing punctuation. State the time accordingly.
11:10
